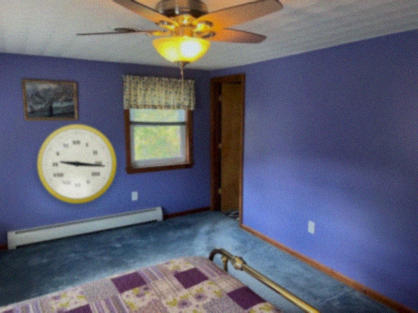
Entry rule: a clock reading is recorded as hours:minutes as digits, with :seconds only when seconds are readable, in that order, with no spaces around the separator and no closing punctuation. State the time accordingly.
9:16
